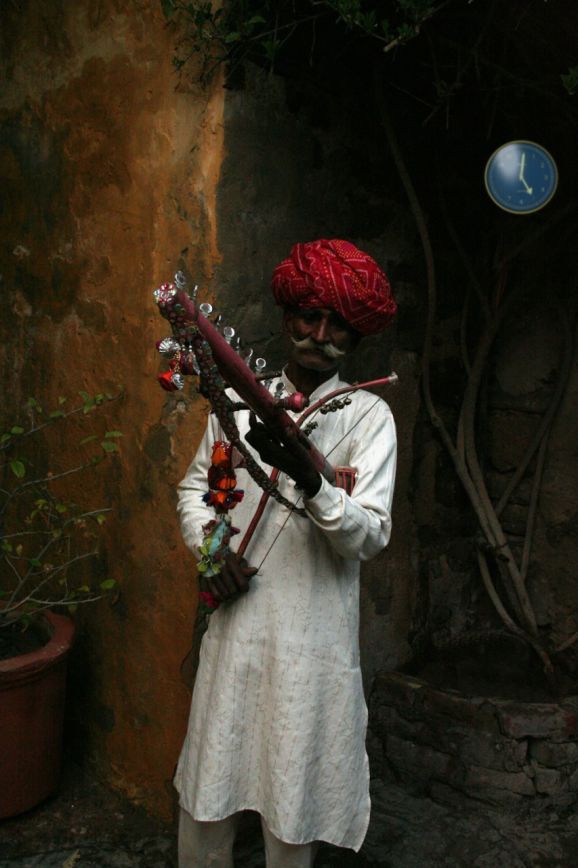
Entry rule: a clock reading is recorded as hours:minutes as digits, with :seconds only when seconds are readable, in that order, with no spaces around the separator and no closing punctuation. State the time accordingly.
5:01
